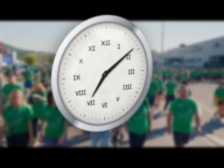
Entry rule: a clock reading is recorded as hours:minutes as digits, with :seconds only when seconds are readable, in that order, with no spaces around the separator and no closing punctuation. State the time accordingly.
7:09
